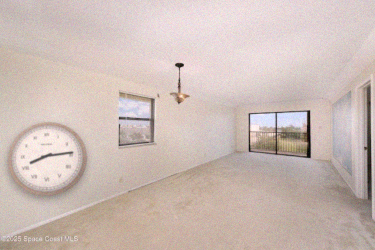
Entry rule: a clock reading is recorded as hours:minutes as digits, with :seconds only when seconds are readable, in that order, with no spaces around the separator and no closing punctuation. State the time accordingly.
8:14
